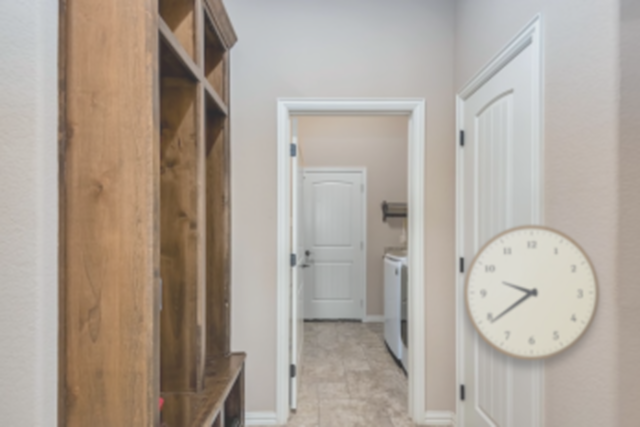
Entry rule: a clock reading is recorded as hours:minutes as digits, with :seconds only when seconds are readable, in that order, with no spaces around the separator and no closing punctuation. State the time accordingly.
9:39
